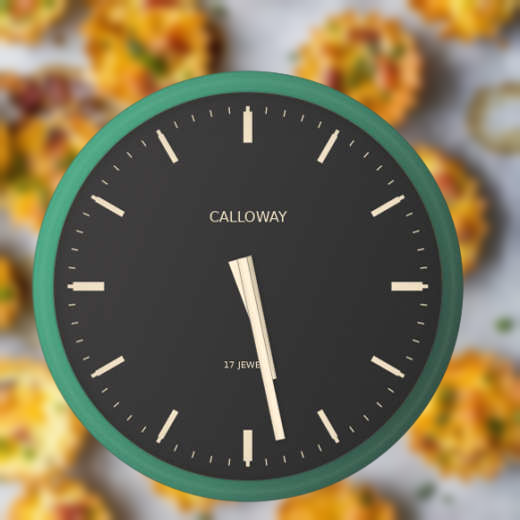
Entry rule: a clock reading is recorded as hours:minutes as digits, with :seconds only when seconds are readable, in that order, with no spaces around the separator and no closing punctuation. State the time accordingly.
5:28
